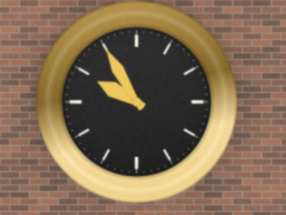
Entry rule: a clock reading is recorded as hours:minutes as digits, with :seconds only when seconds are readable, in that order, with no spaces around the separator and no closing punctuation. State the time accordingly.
9:55
